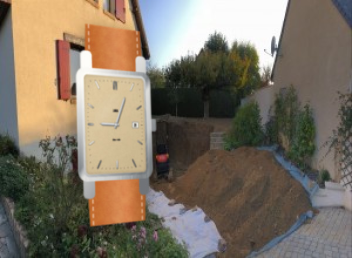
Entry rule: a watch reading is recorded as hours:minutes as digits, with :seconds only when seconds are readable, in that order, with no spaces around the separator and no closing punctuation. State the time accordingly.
9:04
